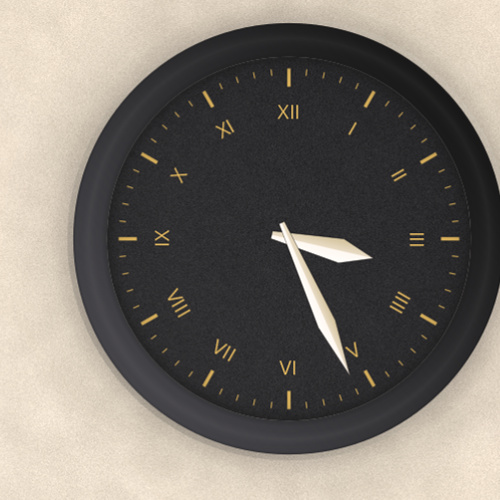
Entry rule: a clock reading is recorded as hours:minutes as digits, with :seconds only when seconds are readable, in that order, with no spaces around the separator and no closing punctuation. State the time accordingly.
3:26
